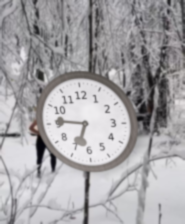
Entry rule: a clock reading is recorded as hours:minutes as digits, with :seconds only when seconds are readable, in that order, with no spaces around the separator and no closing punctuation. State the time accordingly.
6:46
